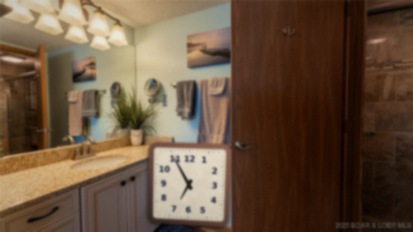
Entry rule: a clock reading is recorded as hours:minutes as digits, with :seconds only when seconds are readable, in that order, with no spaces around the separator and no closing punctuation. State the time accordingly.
6:55
